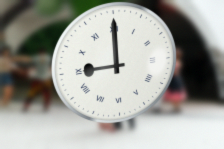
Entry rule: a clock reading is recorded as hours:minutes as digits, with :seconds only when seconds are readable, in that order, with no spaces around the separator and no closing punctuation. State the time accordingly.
9:00
